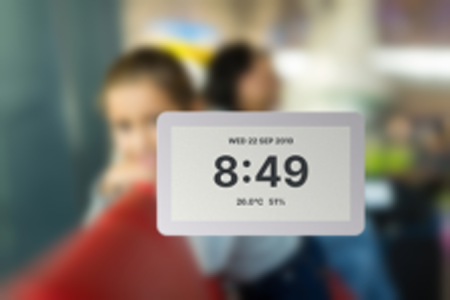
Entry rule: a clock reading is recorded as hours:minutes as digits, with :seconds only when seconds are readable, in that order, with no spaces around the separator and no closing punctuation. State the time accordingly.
8:49
